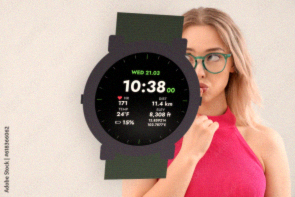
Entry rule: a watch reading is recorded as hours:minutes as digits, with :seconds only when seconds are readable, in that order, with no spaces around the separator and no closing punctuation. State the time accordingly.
10:38
